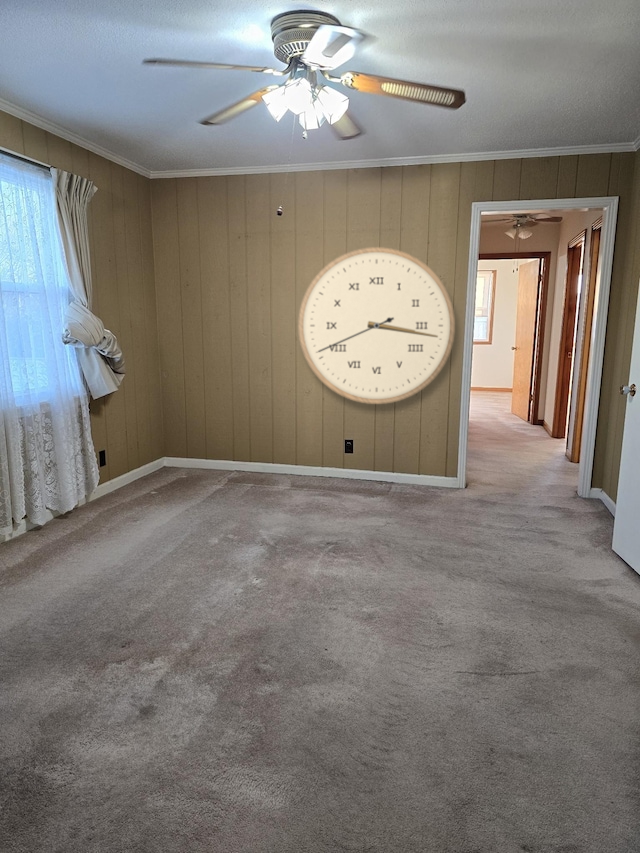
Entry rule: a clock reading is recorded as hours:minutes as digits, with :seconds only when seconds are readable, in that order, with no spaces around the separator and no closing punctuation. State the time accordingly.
3:16:41
